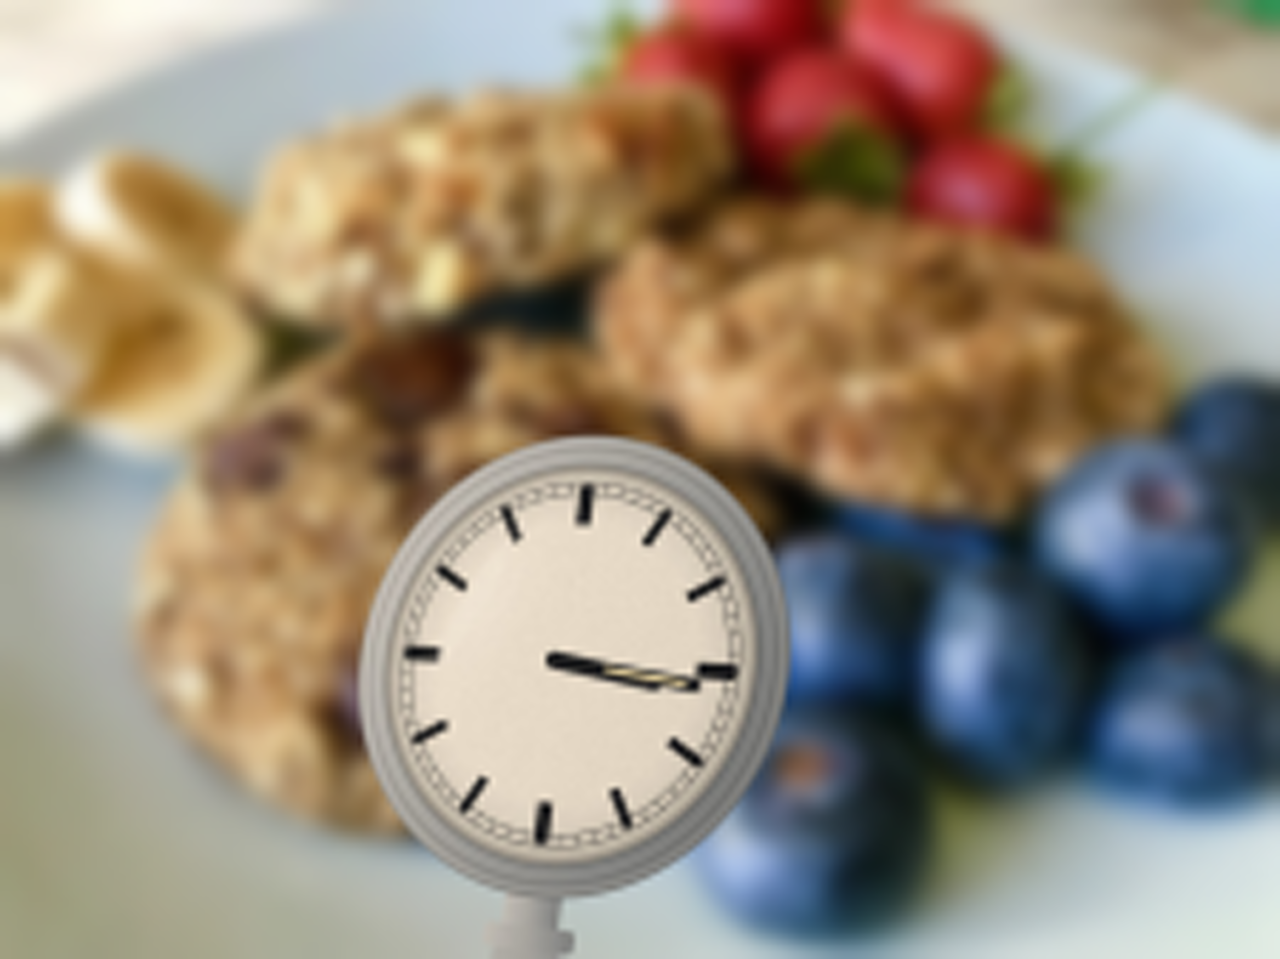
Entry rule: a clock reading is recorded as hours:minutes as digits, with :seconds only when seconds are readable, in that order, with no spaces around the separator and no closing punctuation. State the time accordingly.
3:16
